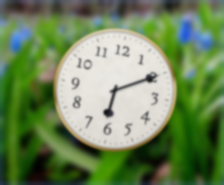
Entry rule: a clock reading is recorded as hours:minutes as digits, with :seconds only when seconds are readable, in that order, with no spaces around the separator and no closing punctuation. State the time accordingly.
6:10
